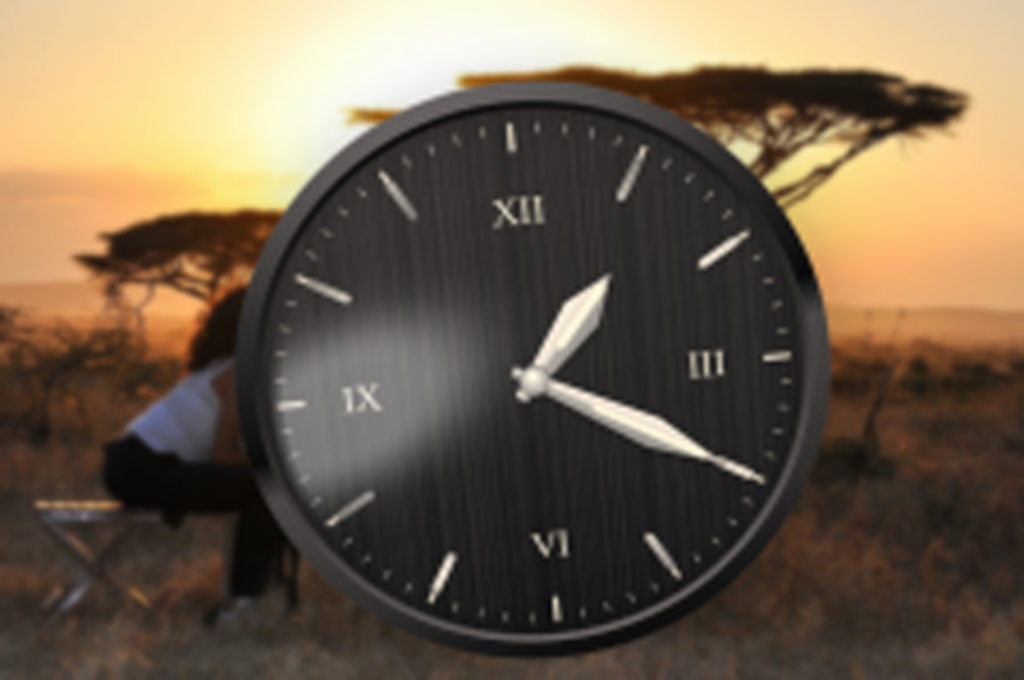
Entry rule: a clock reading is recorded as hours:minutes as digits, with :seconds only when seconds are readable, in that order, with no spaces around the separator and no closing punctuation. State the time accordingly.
1:20
